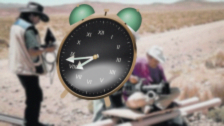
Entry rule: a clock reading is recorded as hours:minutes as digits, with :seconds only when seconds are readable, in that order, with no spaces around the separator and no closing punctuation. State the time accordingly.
7:43
